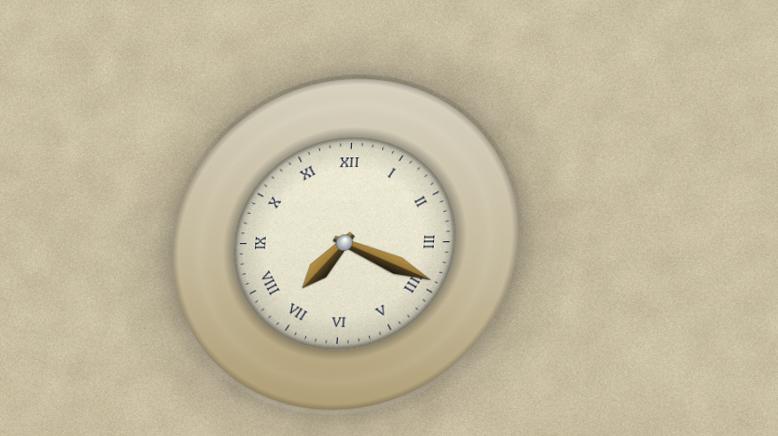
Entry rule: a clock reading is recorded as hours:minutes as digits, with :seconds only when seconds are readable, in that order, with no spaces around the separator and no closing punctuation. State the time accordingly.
7:19
